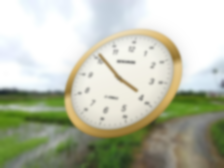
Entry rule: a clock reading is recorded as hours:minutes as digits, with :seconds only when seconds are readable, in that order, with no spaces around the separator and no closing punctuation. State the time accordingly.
3:51
